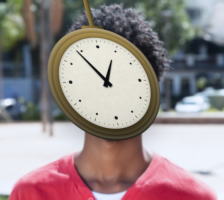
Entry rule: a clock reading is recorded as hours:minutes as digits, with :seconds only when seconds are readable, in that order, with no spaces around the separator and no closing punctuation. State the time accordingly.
12:54
